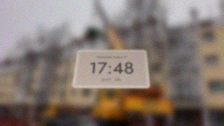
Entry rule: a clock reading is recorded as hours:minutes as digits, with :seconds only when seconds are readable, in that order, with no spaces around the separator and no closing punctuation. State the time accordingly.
17:48
